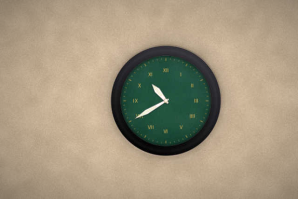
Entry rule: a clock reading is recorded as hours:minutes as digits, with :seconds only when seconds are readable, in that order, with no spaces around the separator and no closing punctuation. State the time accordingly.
10:40
